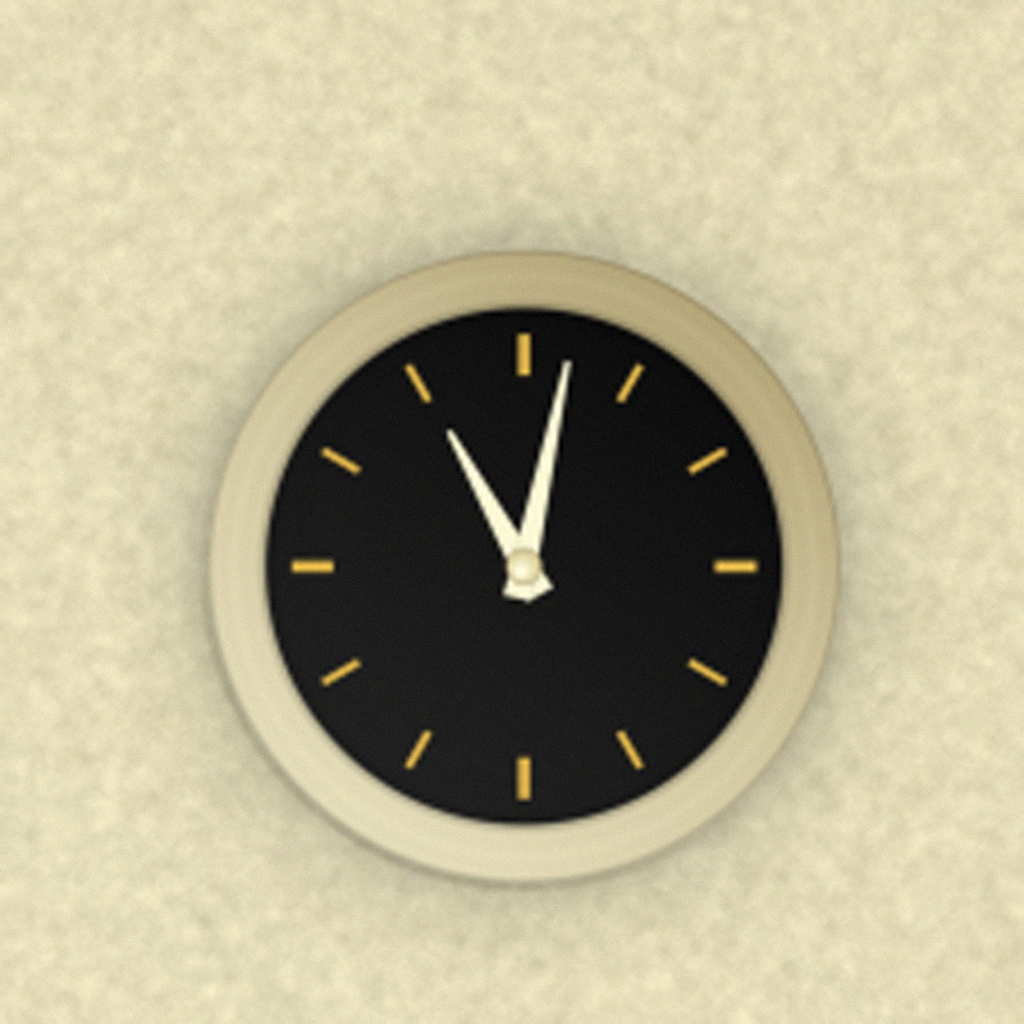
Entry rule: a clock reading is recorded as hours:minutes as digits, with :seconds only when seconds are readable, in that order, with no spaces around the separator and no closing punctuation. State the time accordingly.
11:02
